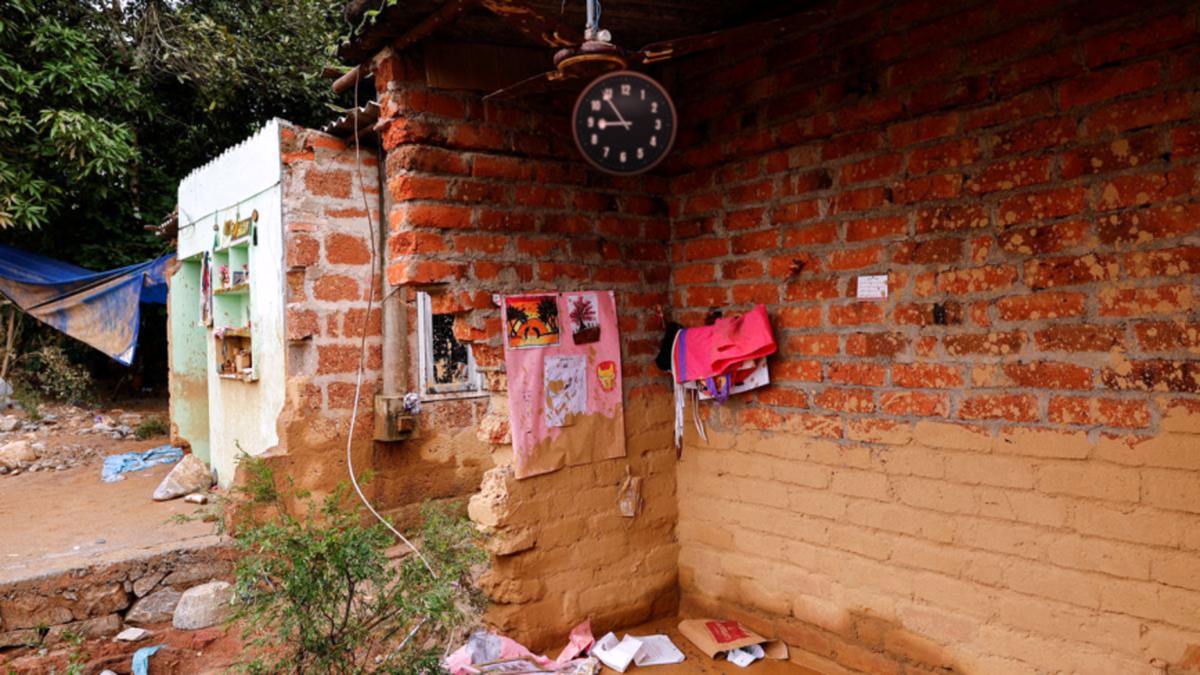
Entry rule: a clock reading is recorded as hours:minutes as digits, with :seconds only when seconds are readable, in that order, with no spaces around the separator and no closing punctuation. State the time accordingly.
8:54
